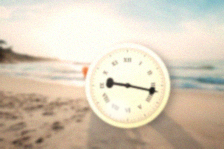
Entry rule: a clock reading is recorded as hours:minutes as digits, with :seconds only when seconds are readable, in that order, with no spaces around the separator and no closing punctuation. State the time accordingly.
9:17
